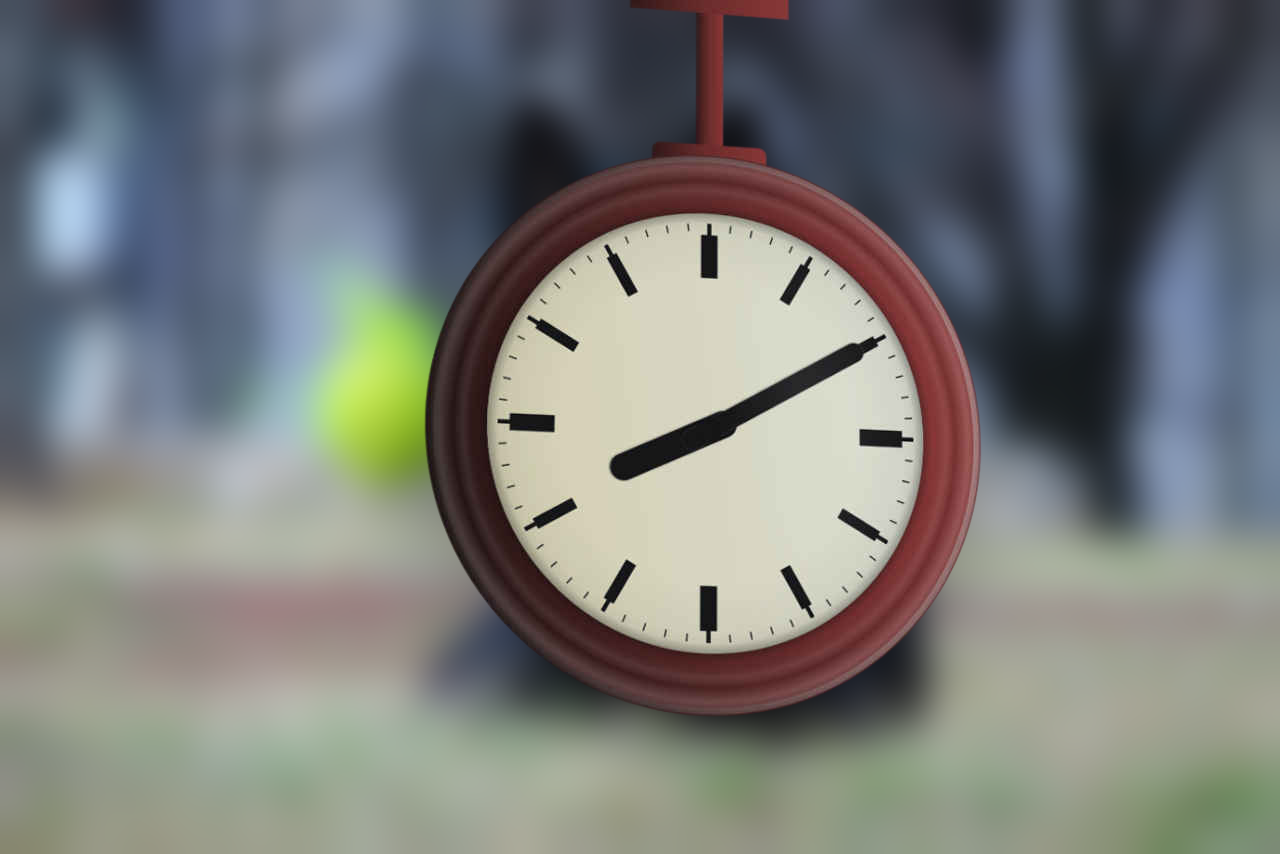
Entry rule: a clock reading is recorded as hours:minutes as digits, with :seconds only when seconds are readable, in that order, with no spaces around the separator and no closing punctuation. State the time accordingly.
8:10
